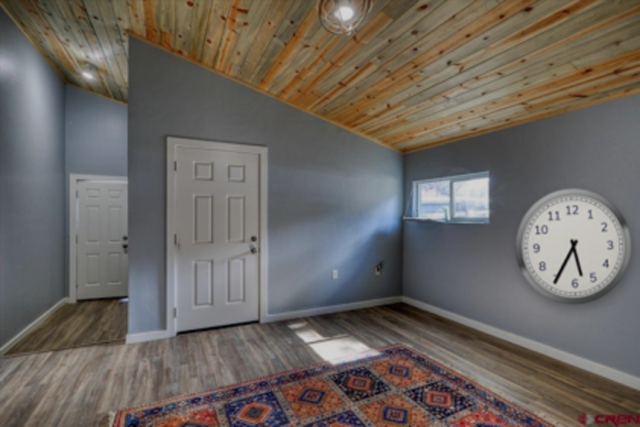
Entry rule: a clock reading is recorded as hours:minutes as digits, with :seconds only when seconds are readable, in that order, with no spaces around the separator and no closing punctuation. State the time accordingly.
5:35
